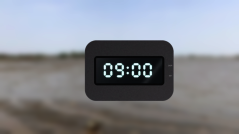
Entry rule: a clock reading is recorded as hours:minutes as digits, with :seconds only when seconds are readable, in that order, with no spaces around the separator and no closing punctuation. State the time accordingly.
9:00
